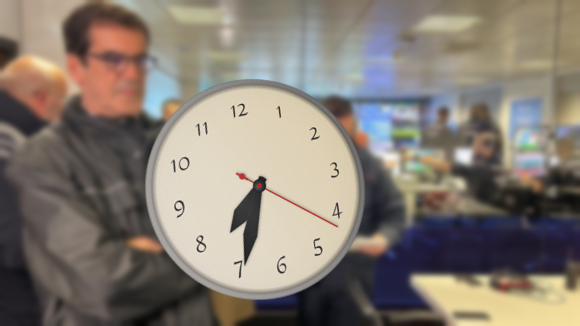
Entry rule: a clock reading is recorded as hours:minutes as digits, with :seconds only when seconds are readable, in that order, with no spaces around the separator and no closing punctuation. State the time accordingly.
7:34:22
